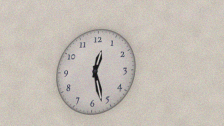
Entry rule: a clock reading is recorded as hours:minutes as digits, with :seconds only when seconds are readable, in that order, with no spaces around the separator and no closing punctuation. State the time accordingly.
12:27
